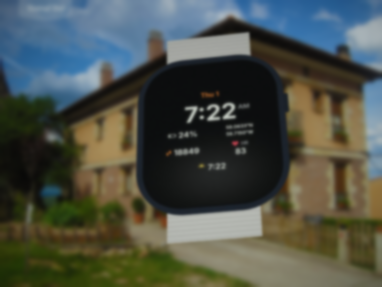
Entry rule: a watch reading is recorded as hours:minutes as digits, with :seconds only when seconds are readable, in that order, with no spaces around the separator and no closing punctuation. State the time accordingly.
7:22
